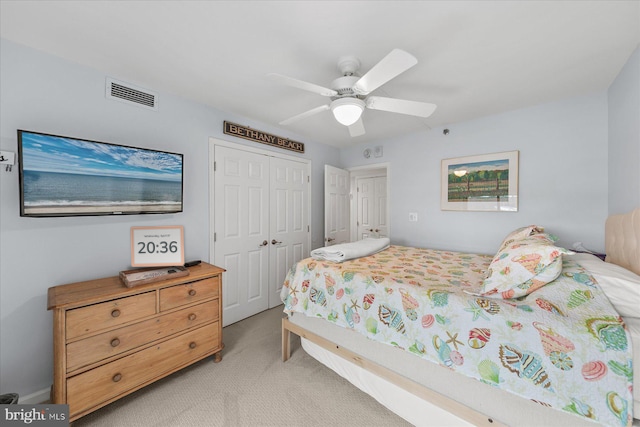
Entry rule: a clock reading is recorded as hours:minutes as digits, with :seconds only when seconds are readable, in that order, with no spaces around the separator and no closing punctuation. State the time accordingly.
20:36
